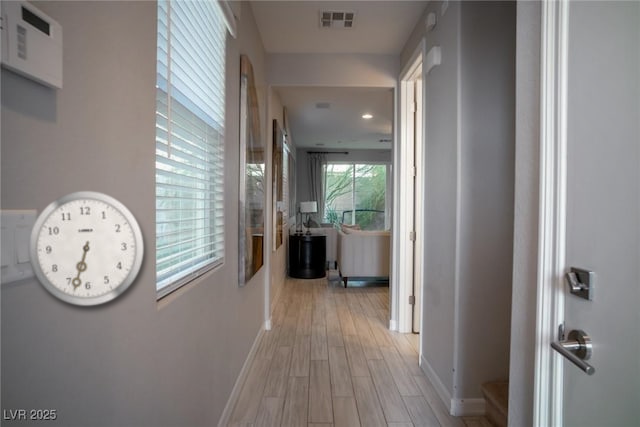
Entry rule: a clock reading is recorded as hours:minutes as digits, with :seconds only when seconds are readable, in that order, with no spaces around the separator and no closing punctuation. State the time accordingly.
6:33
